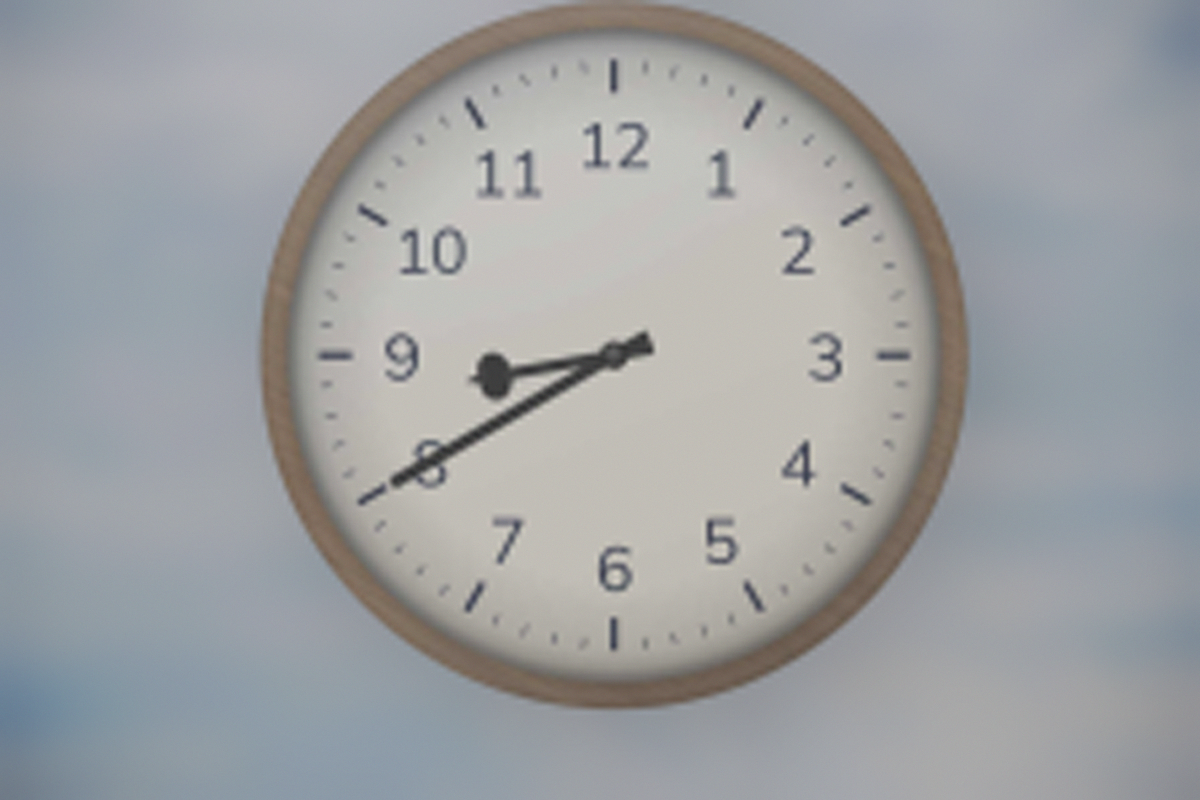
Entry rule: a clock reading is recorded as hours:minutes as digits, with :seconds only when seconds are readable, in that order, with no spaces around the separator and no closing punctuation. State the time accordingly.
8:40
